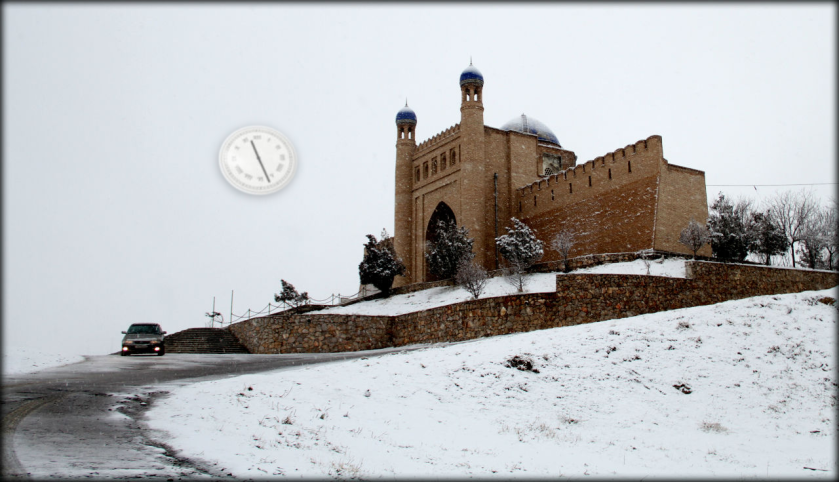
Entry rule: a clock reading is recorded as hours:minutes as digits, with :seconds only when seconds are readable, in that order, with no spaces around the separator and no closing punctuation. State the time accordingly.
11:27
